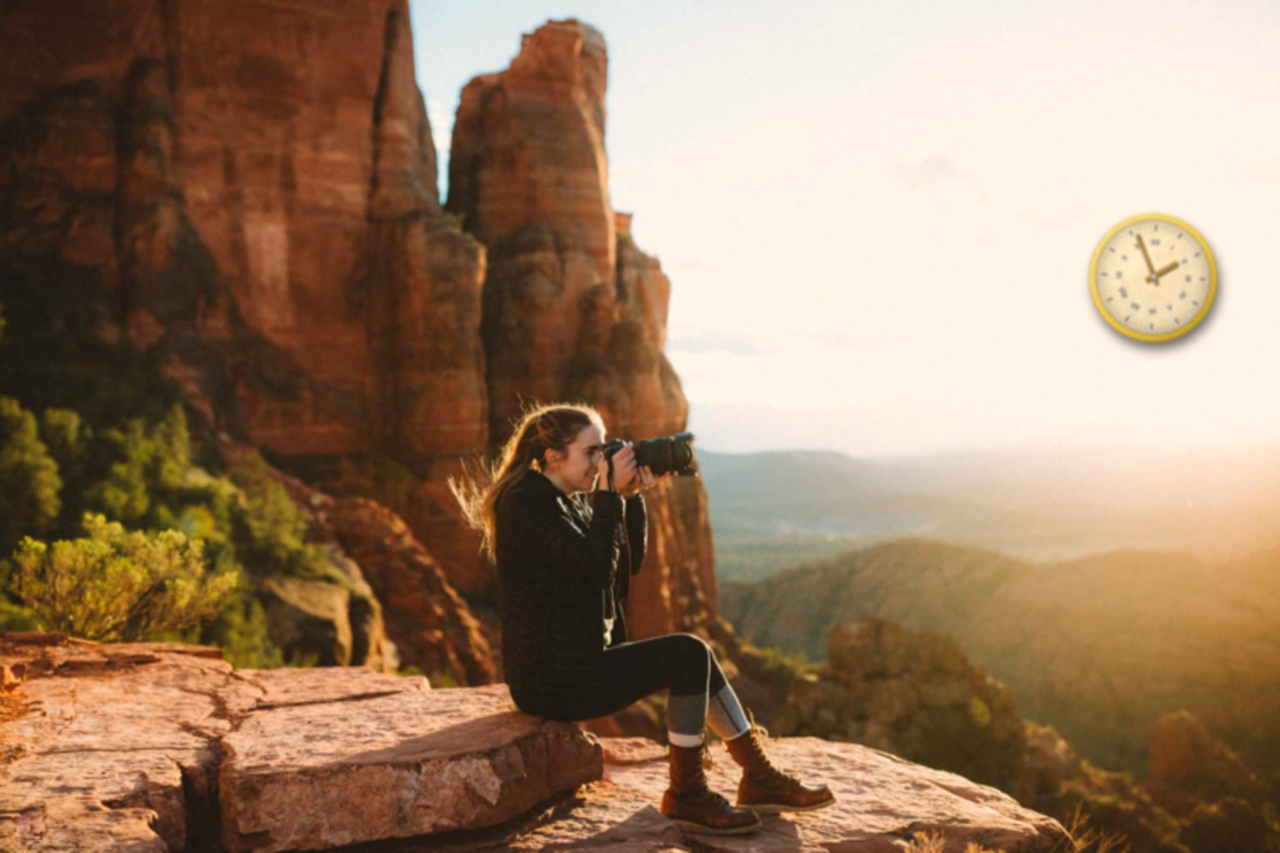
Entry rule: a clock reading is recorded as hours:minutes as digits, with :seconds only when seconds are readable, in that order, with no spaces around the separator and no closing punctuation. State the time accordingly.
1:56
